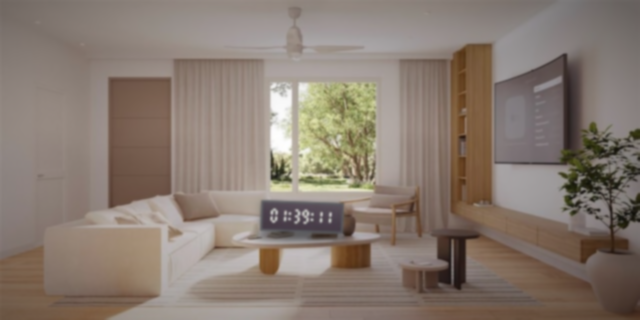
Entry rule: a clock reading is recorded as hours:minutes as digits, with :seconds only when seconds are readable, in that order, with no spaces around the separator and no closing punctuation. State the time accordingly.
1:39:11
